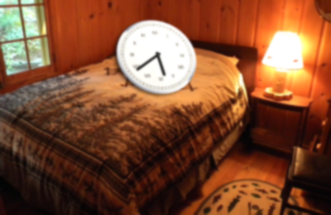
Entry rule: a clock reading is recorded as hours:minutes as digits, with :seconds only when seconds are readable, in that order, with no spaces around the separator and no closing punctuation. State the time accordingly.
5:39
